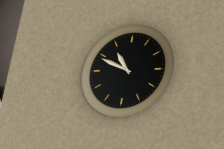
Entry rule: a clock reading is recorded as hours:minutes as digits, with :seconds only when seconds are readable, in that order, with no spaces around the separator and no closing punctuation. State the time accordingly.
10:49
